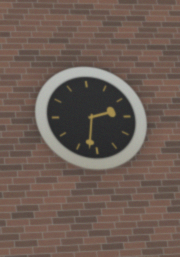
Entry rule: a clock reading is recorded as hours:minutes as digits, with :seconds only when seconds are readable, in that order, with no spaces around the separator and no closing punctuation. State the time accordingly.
2:32
